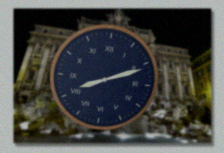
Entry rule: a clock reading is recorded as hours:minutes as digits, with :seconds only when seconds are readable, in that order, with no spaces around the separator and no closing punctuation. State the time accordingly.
8:11
